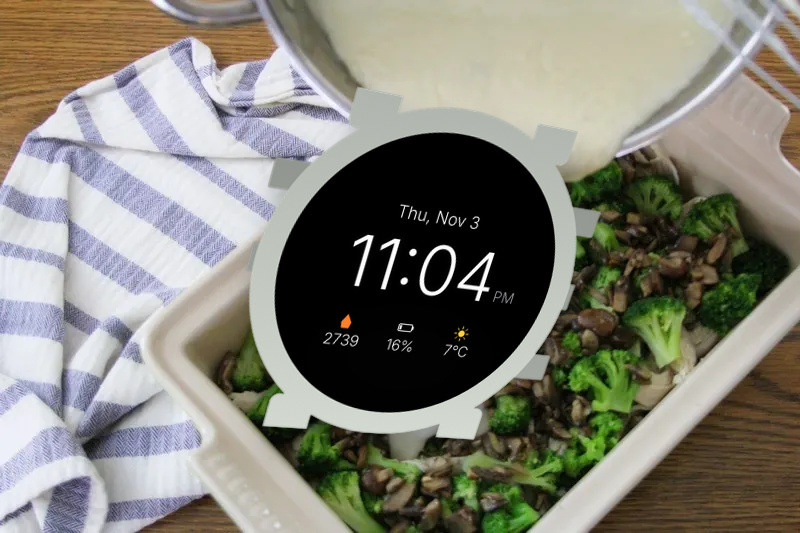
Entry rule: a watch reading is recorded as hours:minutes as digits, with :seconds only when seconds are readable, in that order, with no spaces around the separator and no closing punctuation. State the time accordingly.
11:04
